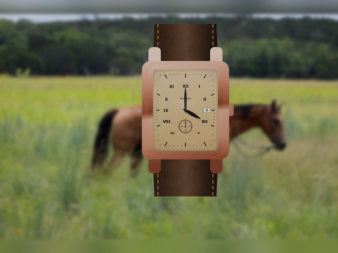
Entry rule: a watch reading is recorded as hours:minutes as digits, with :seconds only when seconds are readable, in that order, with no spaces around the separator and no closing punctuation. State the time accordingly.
4:00
